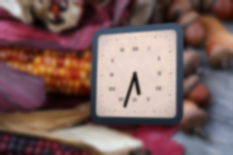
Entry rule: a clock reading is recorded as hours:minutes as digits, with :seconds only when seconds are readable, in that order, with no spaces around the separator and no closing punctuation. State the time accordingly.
5:33
